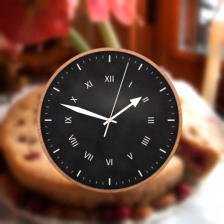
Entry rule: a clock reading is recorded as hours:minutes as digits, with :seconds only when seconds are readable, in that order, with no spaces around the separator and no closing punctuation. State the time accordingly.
1:48:03
